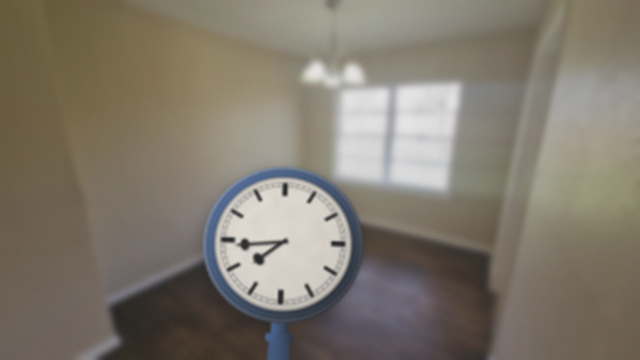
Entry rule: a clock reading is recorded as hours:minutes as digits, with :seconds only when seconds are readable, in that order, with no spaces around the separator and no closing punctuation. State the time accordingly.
7:44
